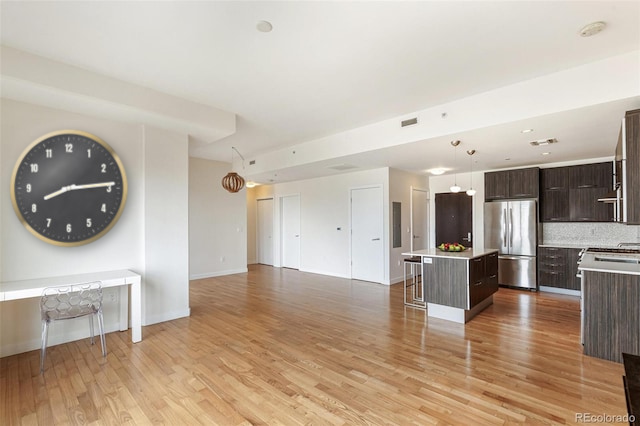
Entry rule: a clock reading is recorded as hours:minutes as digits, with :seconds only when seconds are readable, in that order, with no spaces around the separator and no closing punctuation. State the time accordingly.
8:14
